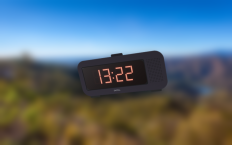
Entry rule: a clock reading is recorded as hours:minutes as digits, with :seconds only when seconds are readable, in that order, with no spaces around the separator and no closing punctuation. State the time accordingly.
13:22
